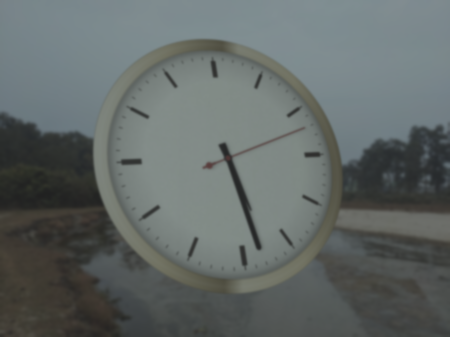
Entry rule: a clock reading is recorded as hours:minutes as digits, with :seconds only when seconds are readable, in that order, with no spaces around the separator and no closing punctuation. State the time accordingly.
5:28:12
